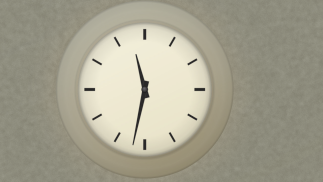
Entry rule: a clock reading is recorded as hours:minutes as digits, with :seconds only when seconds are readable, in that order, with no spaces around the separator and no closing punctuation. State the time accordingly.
11:32
